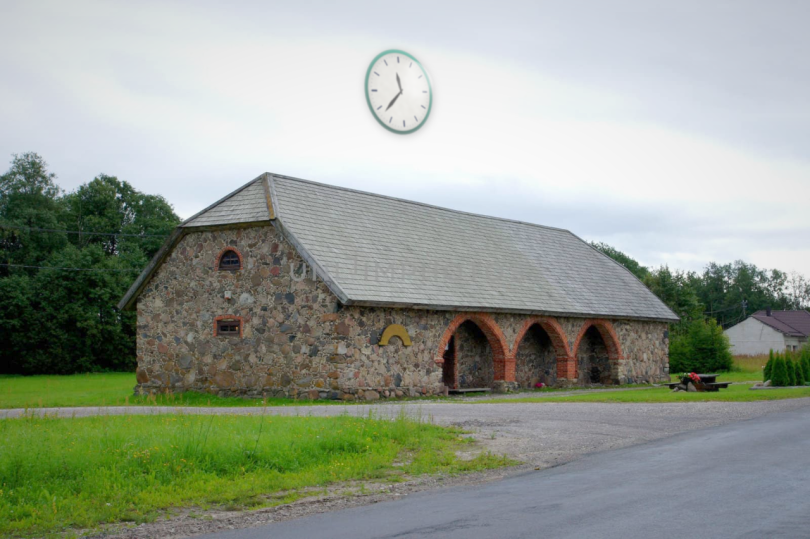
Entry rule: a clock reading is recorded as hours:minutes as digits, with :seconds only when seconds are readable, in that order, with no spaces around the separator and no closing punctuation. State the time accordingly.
11:38
